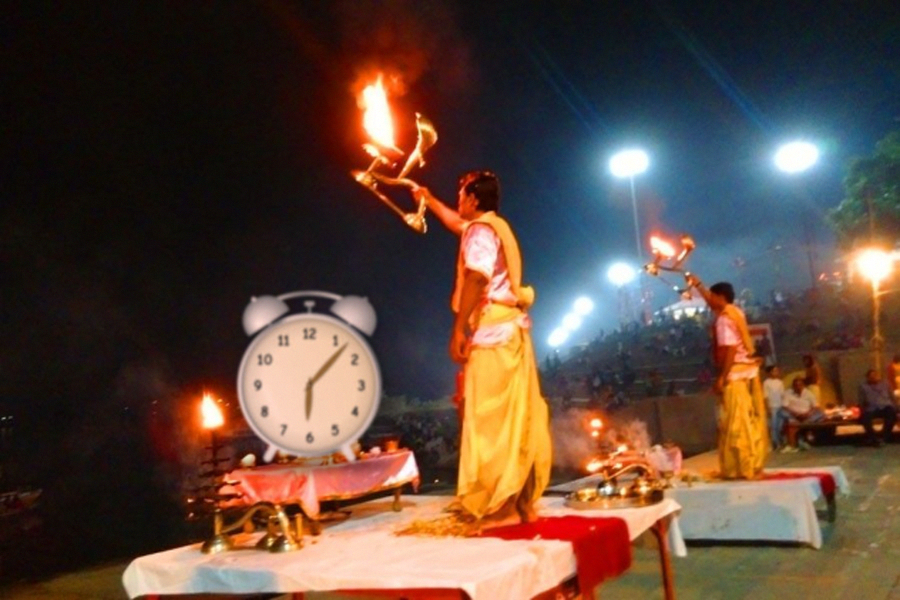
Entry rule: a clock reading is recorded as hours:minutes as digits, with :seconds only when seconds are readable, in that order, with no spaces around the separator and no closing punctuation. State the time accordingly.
6:07
